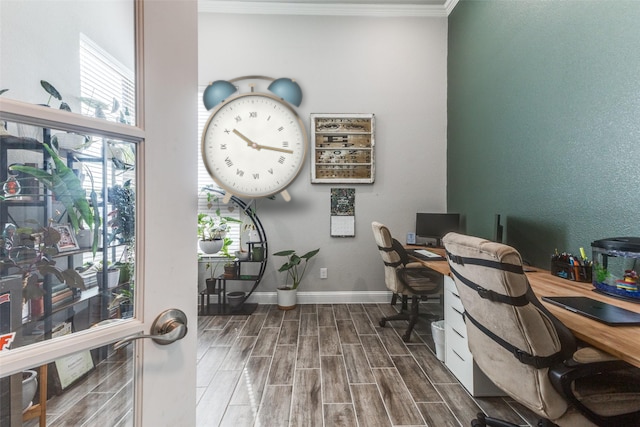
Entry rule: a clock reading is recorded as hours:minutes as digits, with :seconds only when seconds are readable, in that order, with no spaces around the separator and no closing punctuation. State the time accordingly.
10:17
